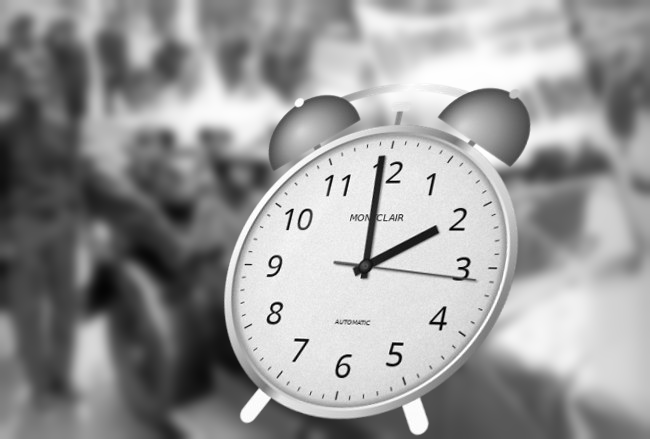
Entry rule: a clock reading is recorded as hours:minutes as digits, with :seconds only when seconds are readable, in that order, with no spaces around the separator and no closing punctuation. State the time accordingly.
1:59:16
